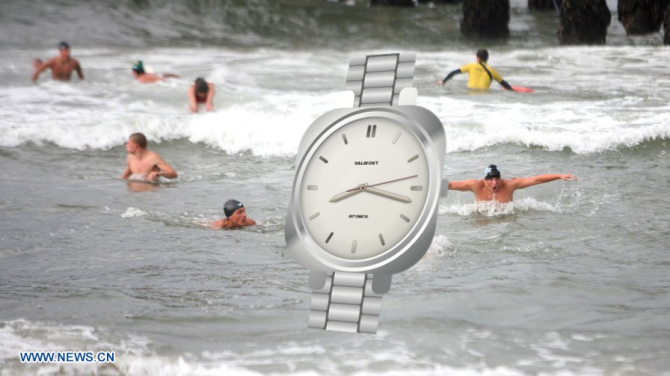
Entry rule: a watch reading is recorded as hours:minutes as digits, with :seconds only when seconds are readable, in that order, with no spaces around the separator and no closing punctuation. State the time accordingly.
8:17:13
